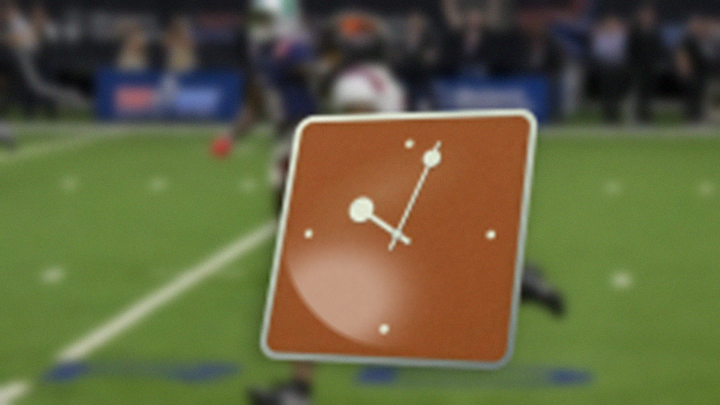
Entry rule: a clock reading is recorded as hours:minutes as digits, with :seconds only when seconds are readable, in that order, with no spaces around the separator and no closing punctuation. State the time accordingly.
10:03
